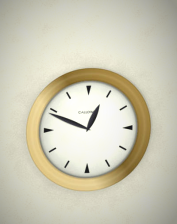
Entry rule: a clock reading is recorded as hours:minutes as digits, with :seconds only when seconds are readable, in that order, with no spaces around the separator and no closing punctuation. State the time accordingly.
12:49
